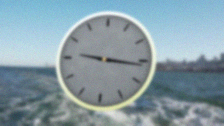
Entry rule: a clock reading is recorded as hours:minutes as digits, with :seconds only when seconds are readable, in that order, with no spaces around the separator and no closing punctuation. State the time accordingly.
9:16
